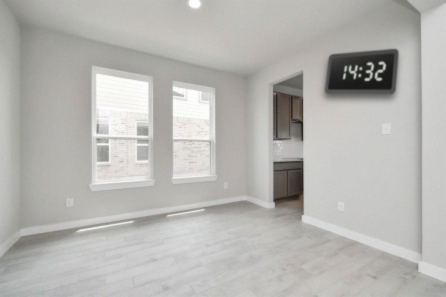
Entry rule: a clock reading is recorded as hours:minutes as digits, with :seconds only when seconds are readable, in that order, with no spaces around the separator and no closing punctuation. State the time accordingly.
14:32
